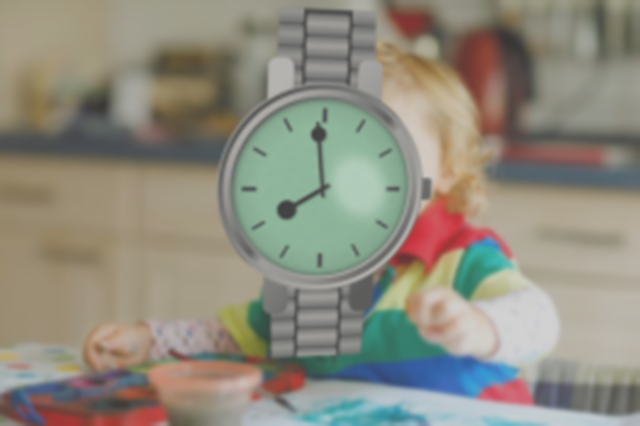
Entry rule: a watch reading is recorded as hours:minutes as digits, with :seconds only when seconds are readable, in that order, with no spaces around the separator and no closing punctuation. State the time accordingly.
7:59
